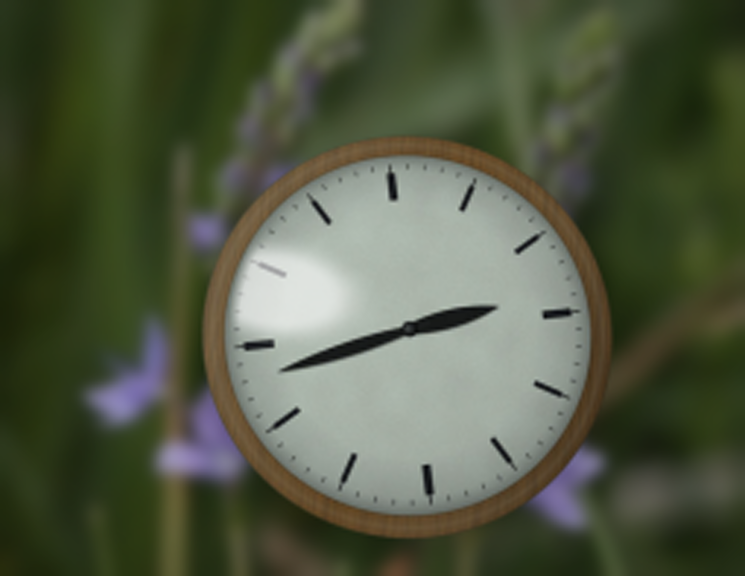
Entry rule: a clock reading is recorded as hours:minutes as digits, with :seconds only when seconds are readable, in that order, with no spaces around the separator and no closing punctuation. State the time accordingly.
2:43
